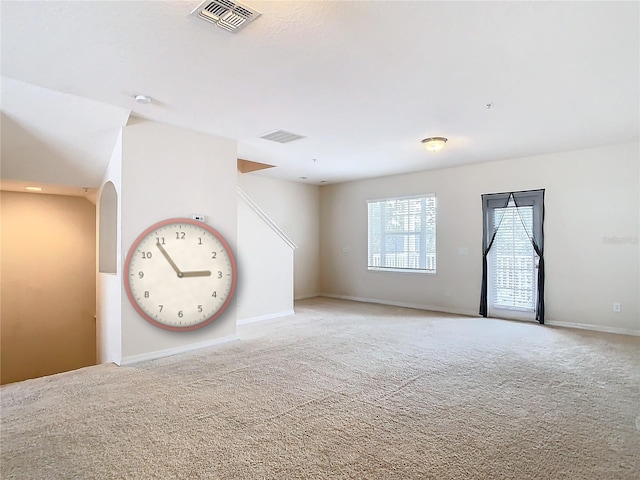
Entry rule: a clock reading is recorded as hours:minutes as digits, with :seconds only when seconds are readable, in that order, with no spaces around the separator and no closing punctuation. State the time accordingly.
2:54
